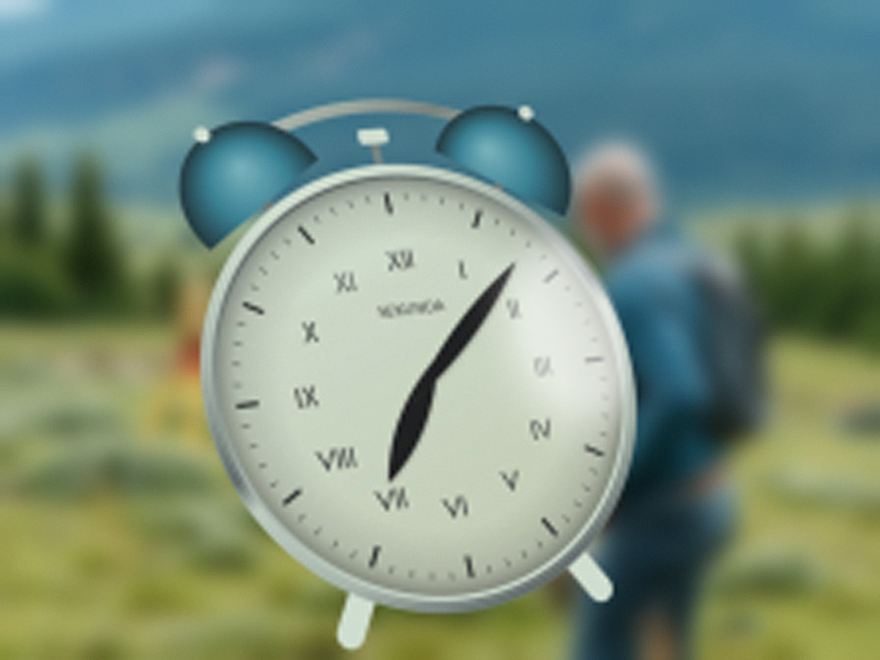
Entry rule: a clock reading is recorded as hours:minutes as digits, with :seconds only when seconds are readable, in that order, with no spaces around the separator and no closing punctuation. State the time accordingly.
7:08
